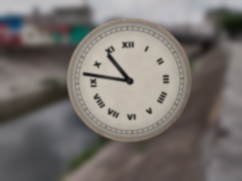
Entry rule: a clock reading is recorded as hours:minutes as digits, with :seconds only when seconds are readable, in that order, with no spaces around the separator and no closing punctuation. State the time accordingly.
10:47
